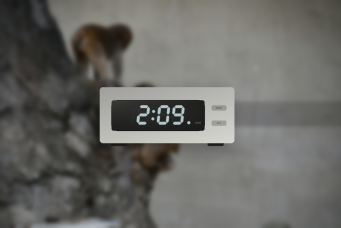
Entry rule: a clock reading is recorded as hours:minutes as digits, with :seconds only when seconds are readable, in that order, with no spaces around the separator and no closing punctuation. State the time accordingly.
2:09
